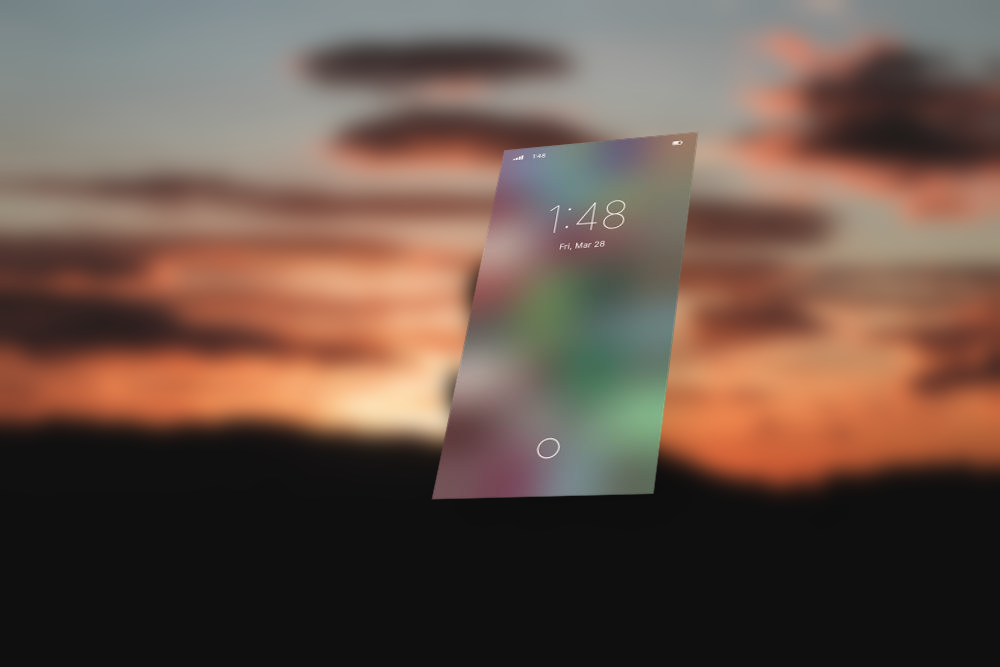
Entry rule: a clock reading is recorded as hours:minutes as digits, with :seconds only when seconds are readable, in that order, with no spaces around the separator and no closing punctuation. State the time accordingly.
1:48
